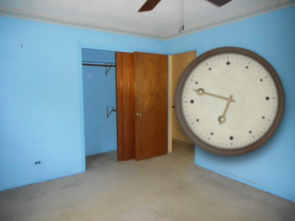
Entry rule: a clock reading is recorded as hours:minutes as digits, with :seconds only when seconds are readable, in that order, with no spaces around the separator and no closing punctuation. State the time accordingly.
6:48
